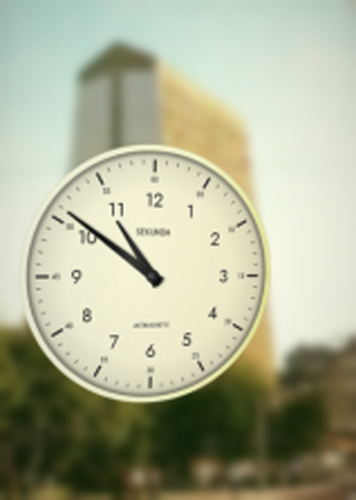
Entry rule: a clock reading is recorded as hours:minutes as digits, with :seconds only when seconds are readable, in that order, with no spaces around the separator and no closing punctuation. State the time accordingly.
10:51
